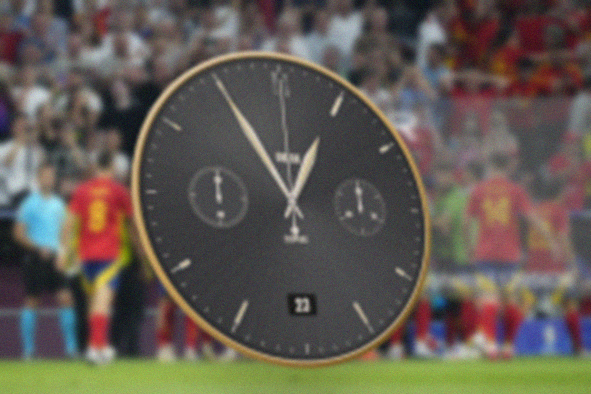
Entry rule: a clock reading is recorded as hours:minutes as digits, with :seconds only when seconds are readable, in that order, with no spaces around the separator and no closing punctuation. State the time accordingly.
12:55
